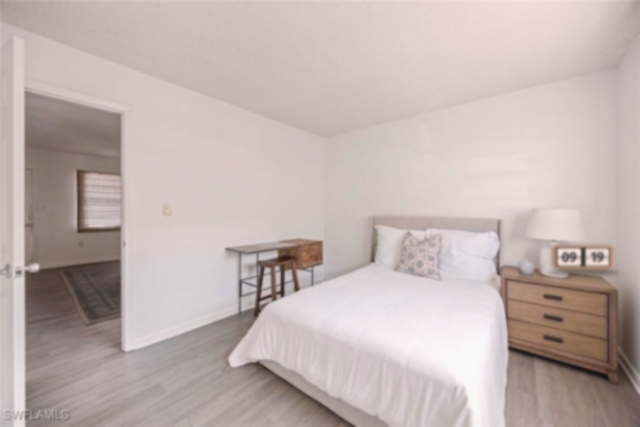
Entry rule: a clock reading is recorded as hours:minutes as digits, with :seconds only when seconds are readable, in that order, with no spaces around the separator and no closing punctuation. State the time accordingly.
9:19
